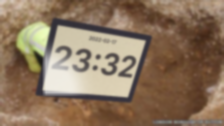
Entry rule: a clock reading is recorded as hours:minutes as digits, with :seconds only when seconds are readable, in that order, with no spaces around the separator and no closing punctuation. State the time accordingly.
23:32
